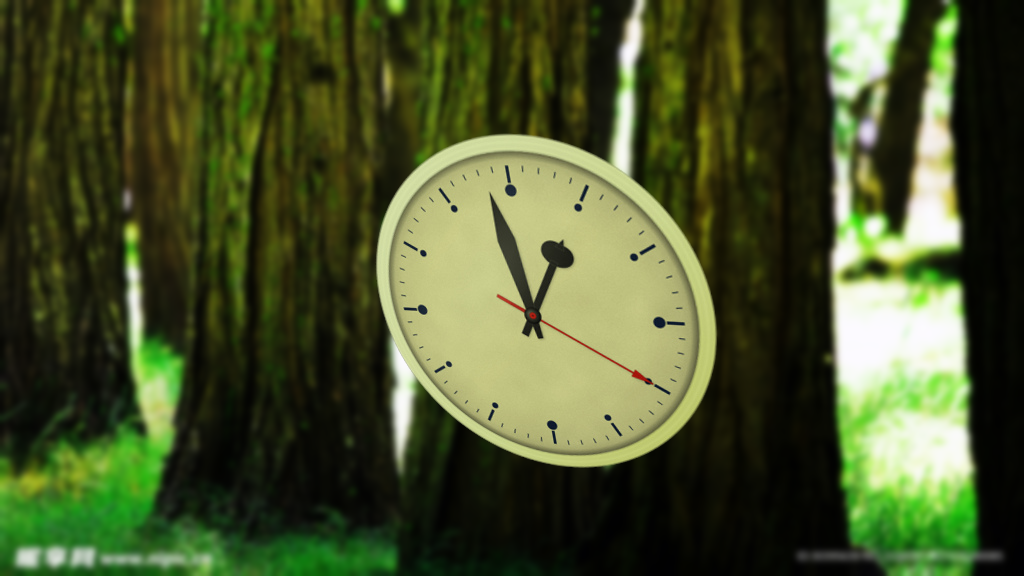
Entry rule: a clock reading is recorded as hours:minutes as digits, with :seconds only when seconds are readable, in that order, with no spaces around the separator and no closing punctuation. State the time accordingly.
12:58:20
